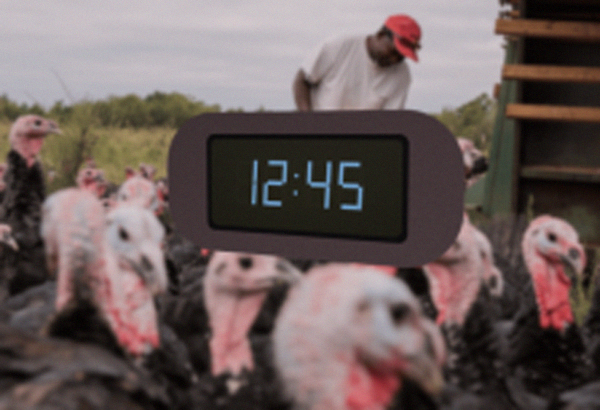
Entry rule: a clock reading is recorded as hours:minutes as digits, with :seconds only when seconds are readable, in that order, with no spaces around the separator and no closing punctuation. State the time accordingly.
12:45
